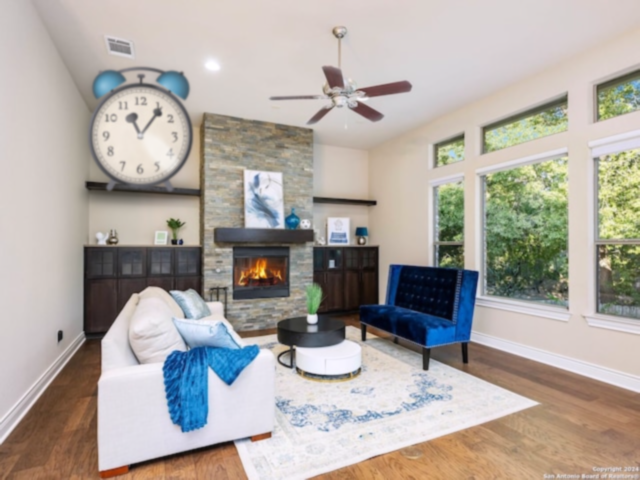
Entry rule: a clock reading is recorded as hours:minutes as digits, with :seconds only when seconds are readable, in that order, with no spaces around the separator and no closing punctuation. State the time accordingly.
11:06
